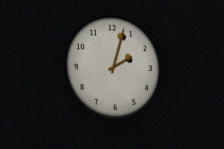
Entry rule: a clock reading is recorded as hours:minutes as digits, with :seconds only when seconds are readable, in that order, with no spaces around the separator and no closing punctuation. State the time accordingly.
2:03
